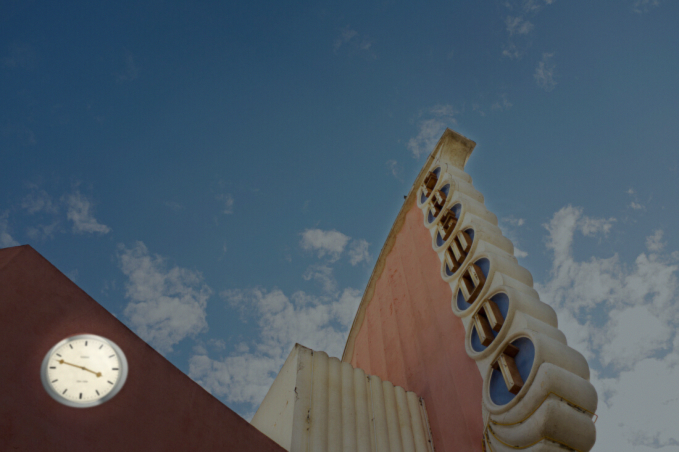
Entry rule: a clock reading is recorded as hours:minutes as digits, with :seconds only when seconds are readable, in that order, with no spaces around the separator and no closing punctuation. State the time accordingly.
3:48
